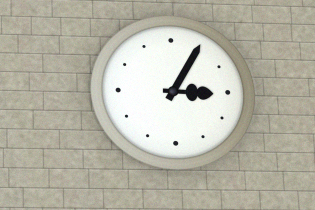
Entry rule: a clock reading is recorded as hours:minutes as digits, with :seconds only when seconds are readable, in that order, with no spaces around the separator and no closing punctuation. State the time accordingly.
3:05
